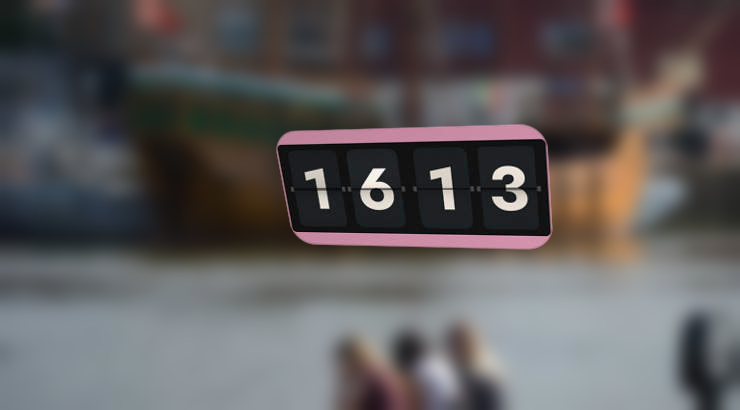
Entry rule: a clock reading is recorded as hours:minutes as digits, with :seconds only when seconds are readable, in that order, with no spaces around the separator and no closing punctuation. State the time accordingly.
16:13
